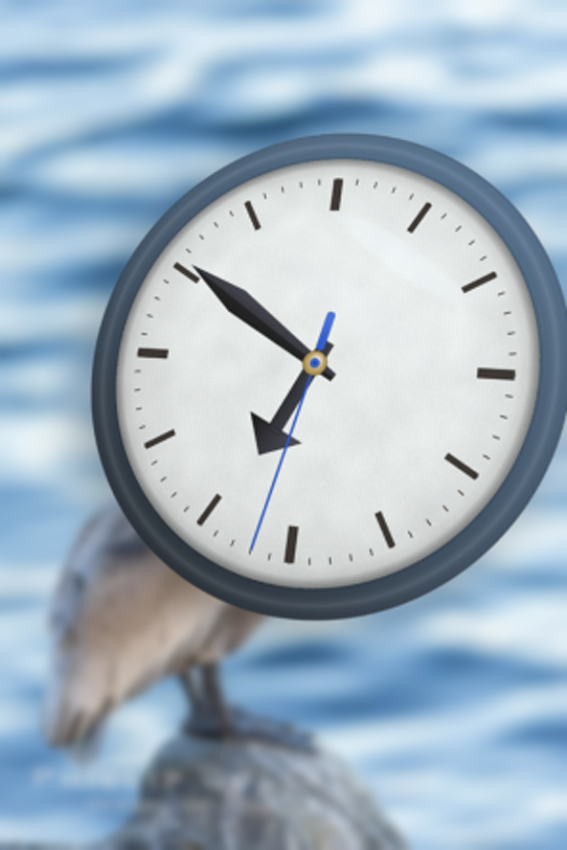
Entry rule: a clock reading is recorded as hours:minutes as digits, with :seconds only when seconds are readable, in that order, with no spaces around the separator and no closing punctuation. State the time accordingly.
6:50:32
